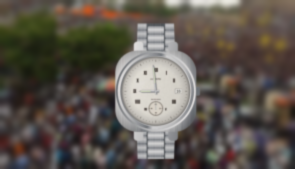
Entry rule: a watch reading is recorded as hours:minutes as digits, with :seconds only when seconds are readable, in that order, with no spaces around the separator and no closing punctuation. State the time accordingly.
8:59
